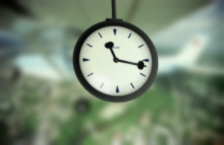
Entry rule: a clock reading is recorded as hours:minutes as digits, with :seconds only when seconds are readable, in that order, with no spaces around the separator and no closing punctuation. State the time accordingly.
11:17
